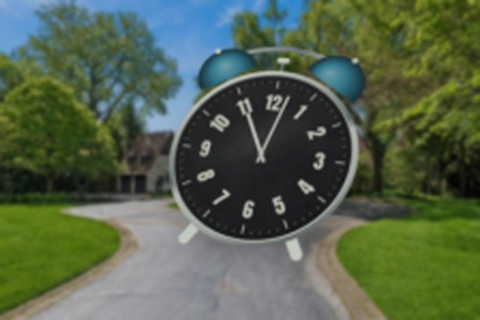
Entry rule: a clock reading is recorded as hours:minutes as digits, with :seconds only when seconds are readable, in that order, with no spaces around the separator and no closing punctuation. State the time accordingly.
11:02
